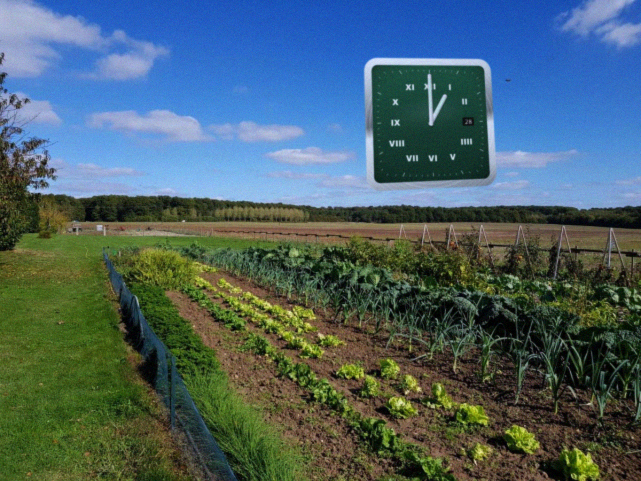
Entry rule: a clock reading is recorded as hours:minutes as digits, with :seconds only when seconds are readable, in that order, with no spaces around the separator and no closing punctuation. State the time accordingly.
1:00
